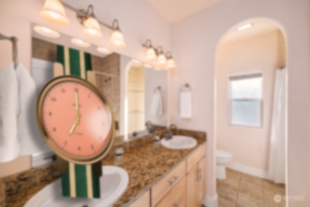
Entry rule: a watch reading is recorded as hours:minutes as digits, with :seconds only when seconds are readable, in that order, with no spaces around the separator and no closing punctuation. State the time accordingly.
7:00
